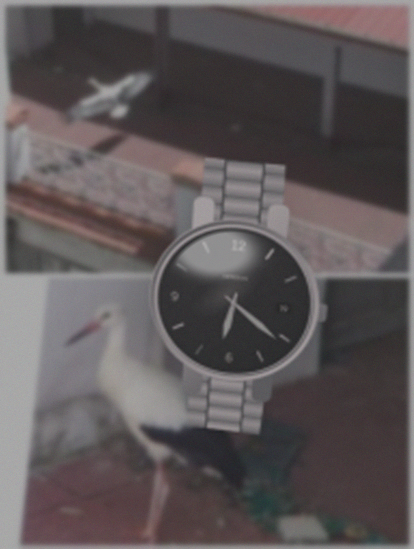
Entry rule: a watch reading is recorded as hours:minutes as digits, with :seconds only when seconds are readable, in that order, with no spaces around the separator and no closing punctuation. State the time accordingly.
6:21
